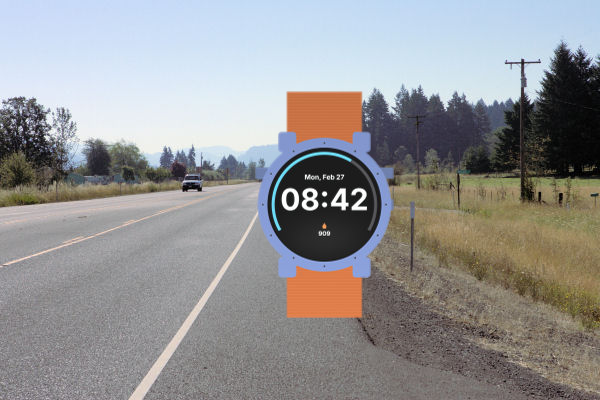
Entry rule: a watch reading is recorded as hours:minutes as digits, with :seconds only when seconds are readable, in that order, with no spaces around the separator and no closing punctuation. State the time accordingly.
8:42
